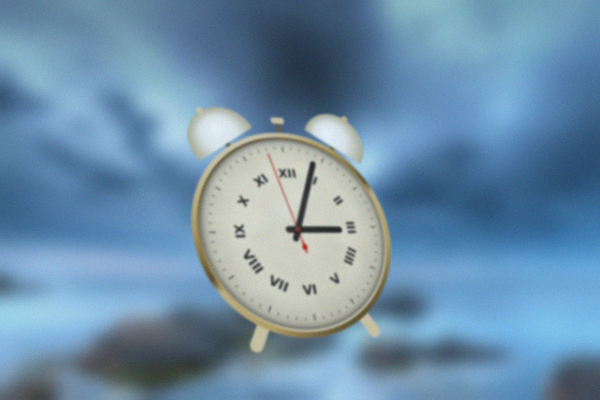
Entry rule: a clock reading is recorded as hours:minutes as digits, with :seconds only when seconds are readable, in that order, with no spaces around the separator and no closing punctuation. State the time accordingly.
3:03:58
